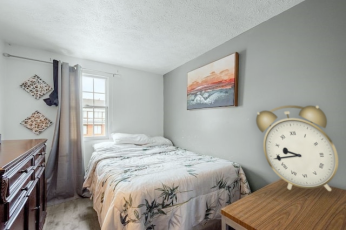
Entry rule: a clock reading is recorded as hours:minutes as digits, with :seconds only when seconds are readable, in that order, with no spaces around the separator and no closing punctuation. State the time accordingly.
9:44
